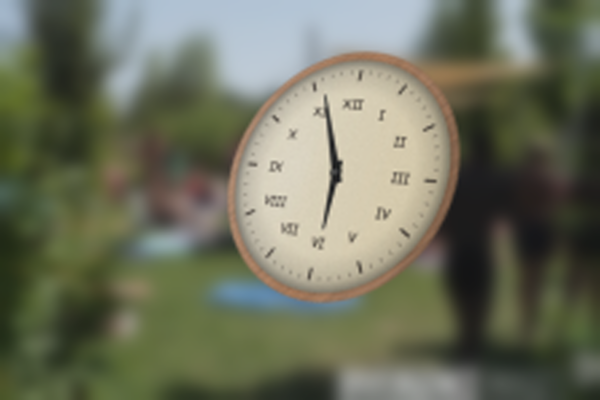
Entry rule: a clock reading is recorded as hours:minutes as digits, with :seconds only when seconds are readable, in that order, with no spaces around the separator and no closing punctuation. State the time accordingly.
5:56
